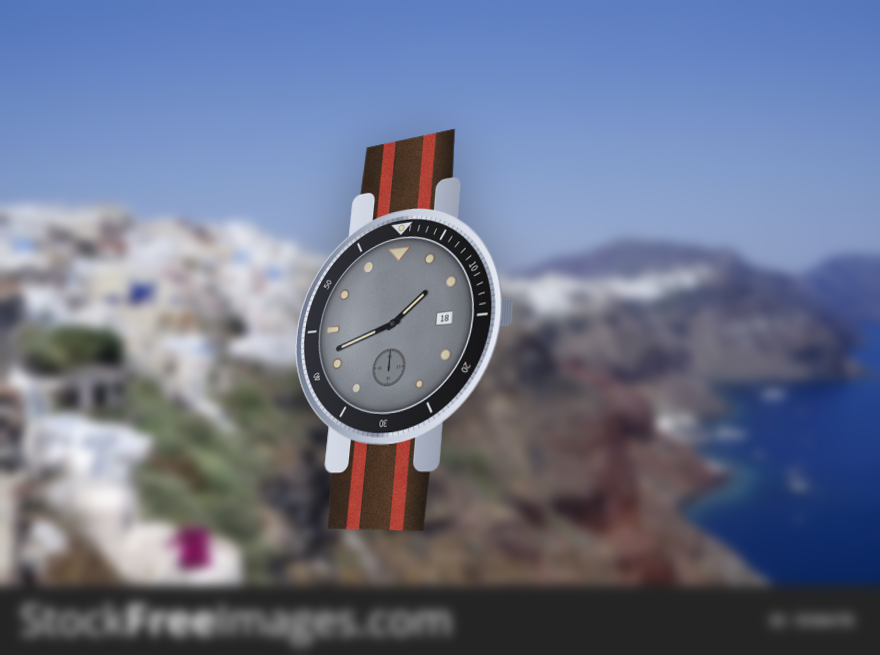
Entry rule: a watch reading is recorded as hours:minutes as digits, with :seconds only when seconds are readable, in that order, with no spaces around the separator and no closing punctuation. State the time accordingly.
1:42
